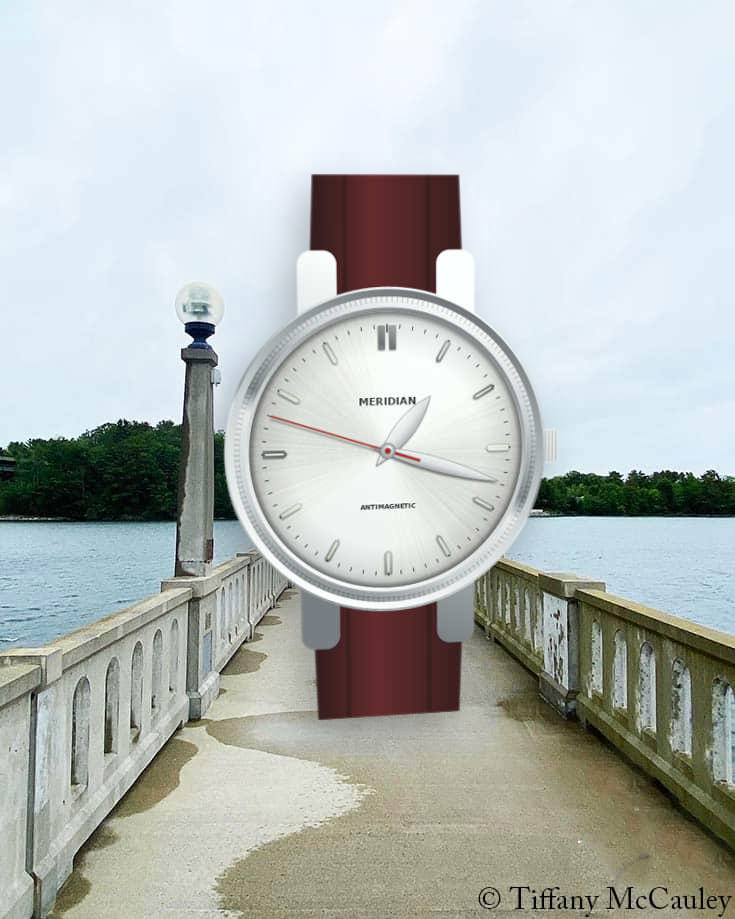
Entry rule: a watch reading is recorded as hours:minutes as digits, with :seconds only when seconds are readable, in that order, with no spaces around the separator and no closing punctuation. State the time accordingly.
1:17:48
